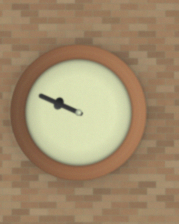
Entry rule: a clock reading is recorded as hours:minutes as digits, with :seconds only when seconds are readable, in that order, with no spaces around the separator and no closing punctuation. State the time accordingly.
9:49
